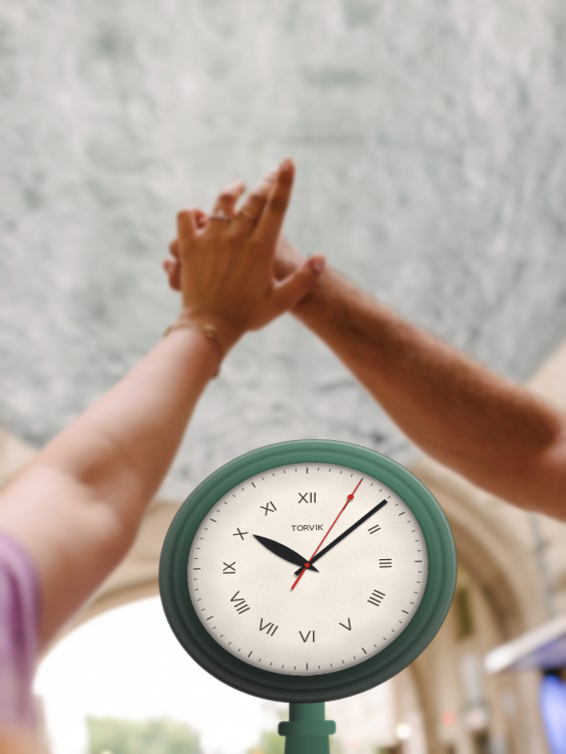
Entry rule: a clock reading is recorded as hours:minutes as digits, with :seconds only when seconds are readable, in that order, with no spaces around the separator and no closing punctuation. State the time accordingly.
10:08:05
